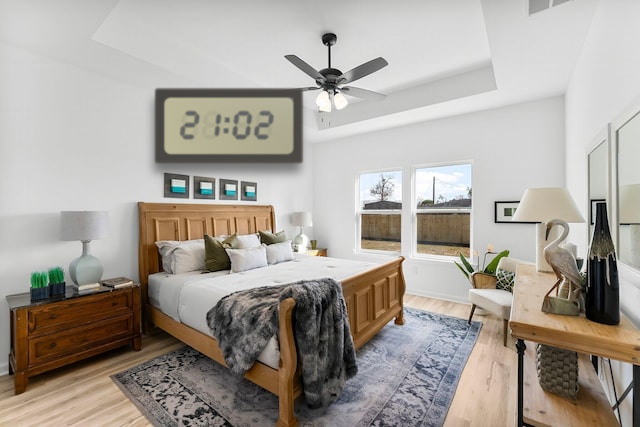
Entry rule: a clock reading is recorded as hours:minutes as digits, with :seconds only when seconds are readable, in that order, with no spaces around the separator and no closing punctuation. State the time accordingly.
21:02
